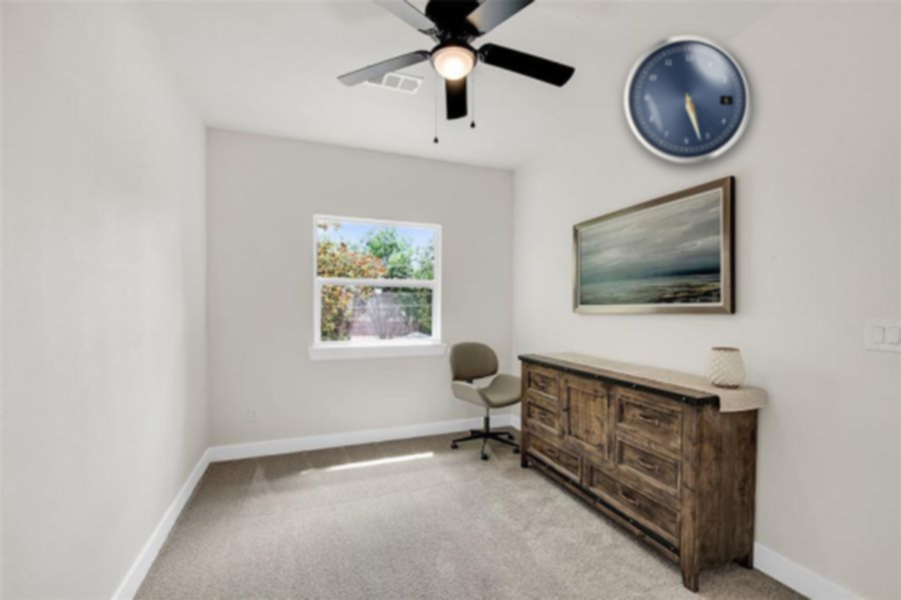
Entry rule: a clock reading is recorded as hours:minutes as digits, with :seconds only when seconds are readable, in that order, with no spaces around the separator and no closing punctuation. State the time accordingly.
5:27
